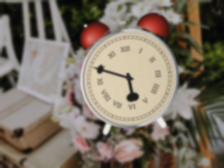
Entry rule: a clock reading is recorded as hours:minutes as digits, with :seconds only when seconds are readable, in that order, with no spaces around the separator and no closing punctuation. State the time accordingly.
5:49
